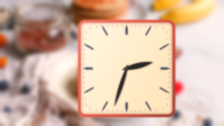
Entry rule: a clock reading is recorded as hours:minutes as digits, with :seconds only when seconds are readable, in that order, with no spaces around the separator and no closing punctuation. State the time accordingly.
2:33
